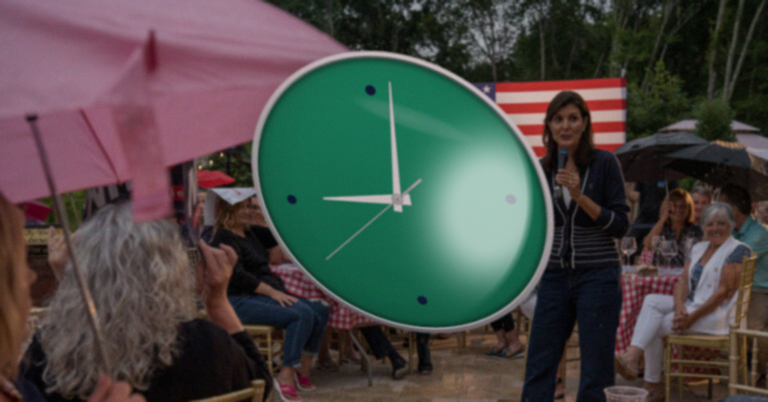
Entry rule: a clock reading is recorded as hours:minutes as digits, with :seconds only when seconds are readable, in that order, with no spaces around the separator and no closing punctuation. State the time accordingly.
9:01:39
